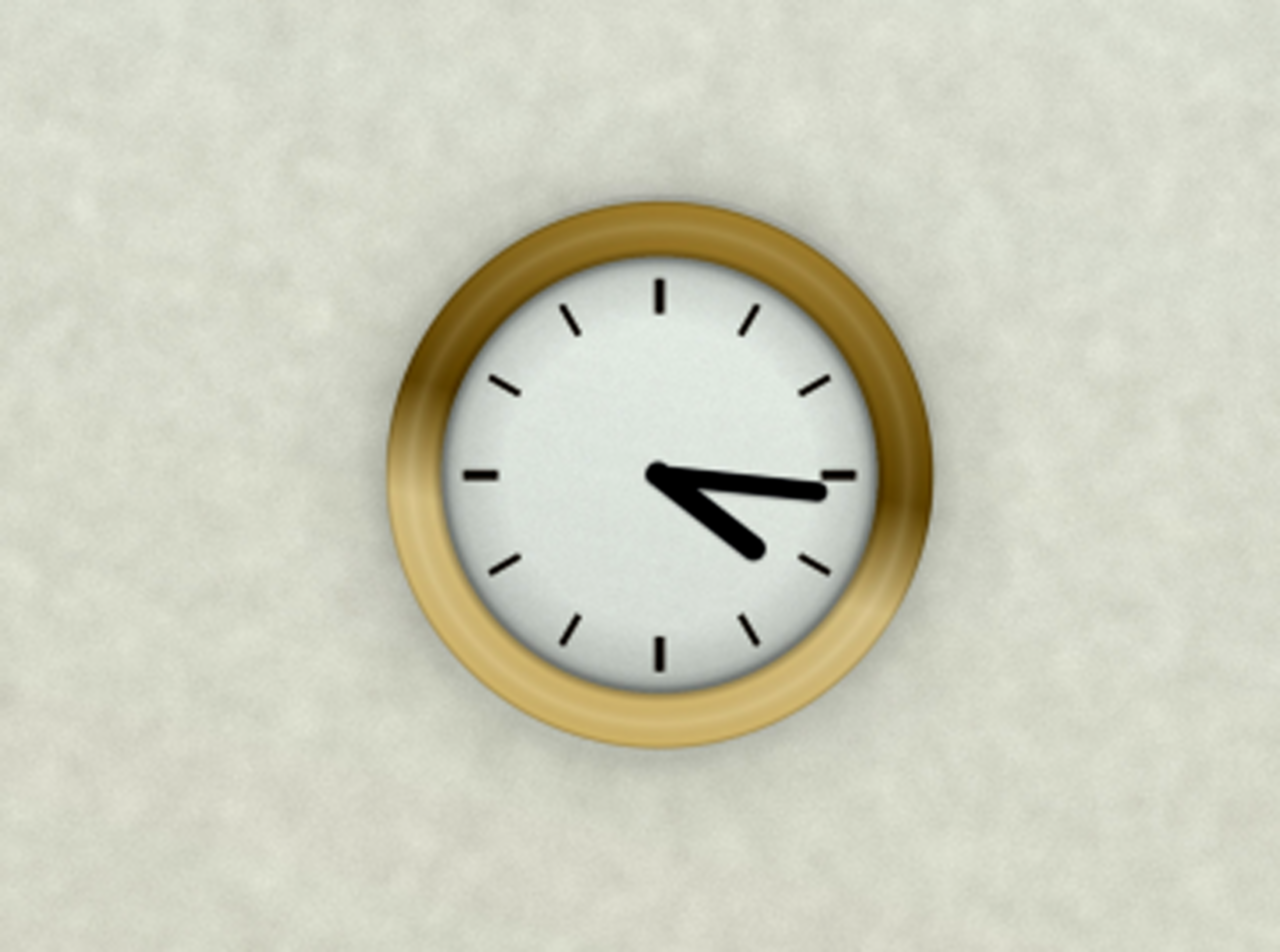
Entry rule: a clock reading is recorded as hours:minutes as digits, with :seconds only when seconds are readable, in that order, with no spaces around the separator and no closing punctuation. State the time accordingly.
4:16
